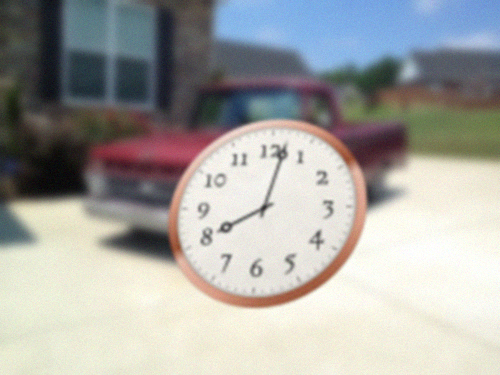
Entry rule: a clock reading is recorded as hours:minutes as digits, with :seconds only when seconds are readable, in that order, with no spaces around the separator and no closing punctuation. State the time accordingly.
8:02
